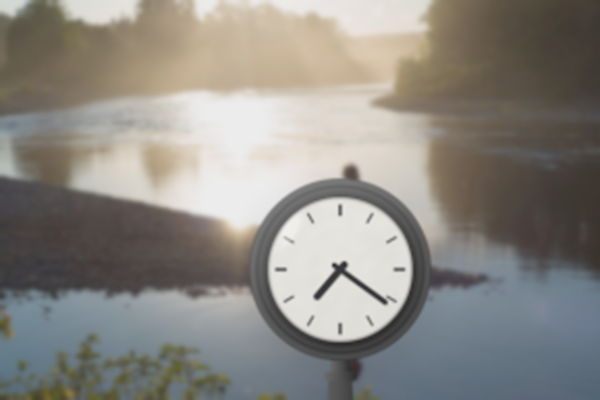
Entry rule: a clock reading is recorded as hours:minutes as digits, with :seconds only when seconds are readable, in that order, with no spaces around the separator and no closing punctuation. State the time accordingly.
7:21
